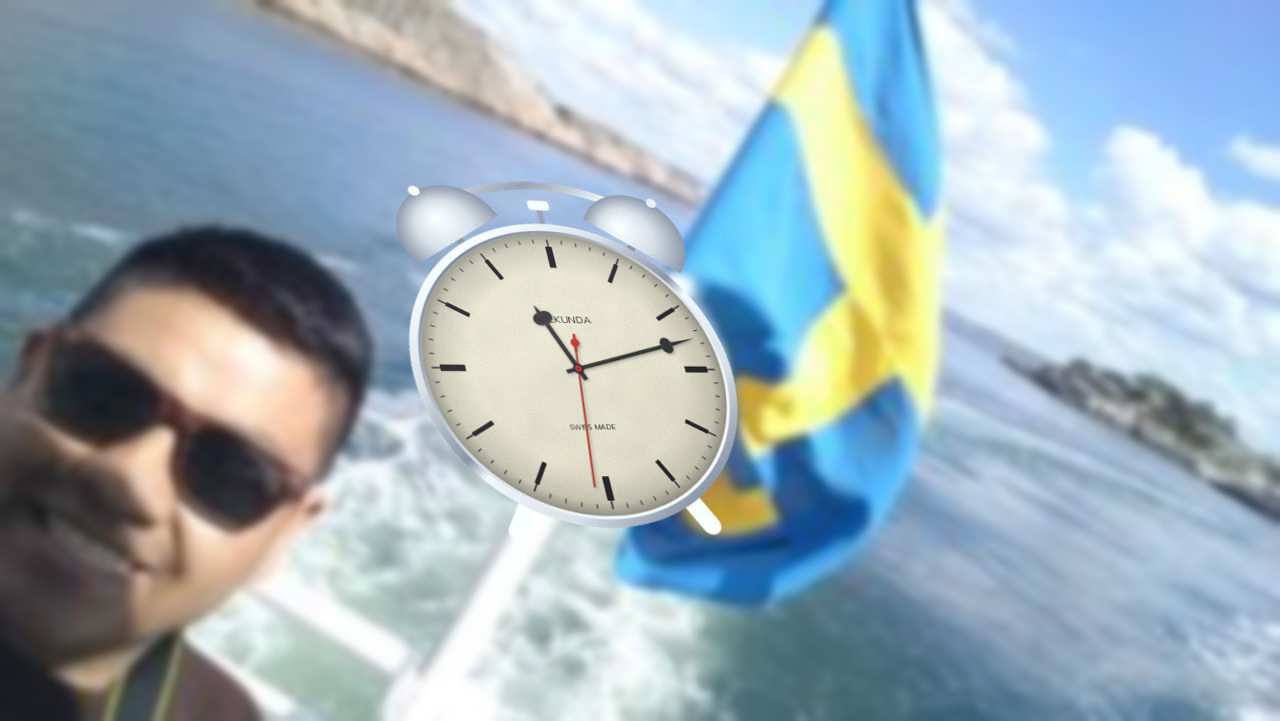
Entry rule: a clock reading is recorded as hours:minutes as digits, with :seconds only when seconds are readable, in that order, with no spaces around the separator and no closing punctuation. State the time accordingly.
11:12:31
